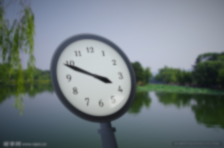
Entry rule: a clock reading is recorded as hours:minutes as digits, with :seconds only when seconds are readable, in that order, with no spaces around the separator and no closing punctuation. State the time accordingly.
3:49
